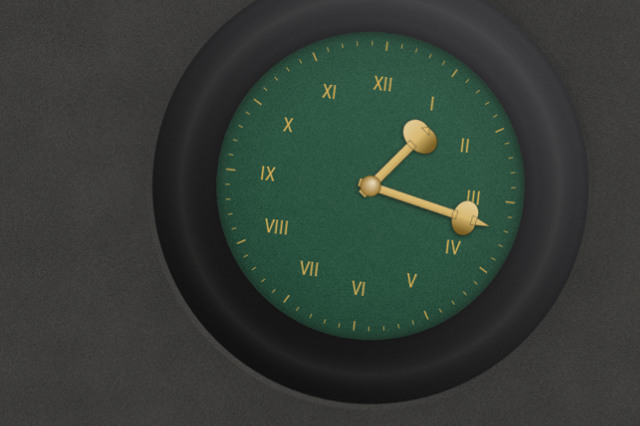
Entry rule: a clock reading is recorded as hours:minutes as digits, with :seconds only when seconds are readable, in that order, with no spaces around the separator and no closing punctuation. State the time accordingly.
1:17
